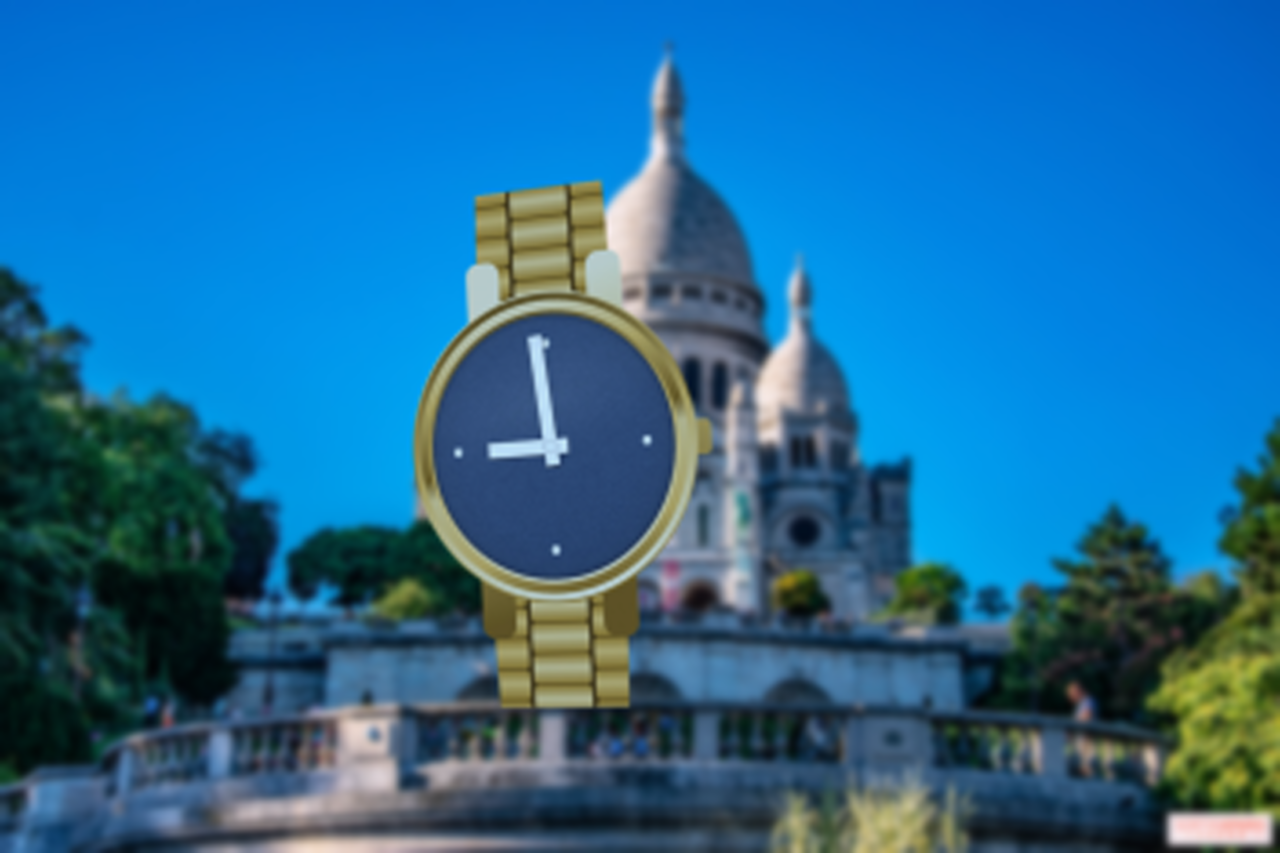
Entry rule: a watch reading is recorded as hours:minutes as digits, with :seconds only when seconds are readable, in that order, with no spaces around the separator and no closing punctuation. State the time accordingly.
8:59
